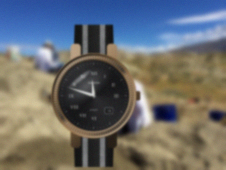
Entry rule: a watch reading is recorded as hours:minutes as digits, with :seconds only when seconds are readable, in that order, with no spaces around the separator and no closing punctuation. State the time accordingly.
11:48
